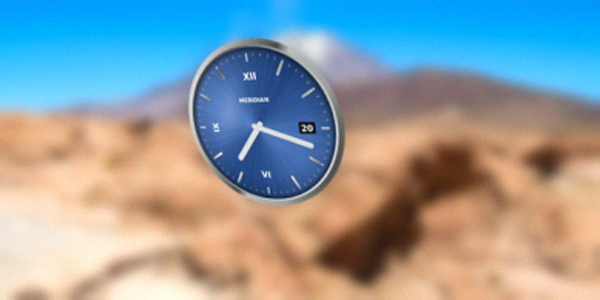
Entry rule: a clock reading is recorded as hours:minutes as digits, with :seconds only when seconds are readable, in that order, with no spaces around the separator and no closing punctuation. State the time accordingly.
7:18
